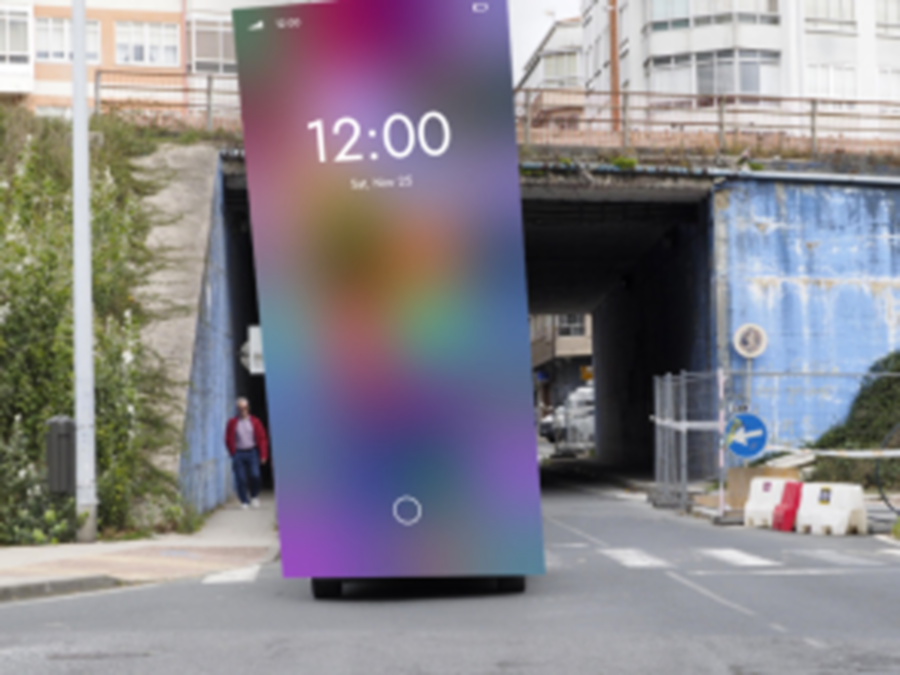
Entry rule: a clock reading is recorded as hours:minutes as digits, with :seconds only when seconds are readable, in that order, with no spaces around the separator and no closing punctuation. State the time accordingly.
12:00
